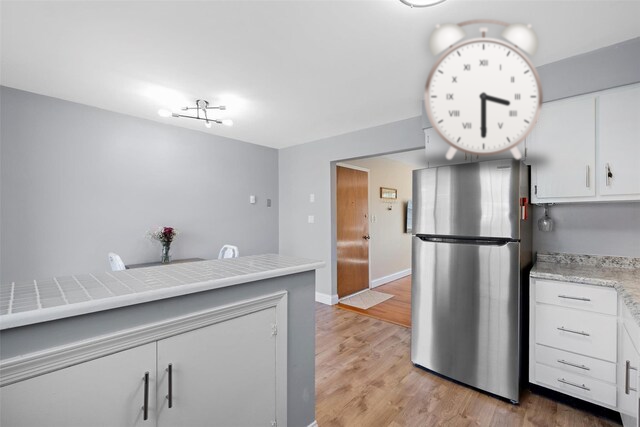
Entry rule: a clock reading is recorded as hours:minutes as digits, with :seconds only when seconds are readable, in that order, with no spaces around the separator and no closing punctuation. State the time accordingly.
3:30
